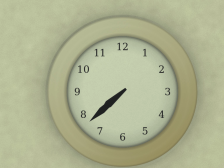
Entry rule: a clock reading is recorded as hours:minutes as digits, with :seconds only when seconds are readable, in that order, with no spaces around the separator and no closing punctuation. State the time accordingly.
7:38
